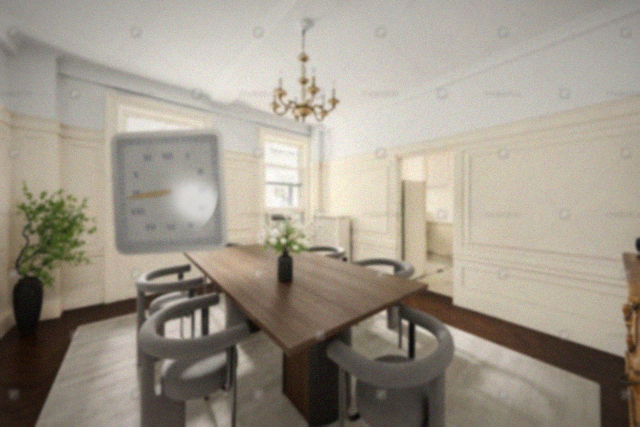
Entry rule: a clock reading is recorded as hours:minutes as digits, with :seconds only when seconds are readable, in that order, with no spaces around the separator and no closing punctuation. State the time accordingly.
8:44
